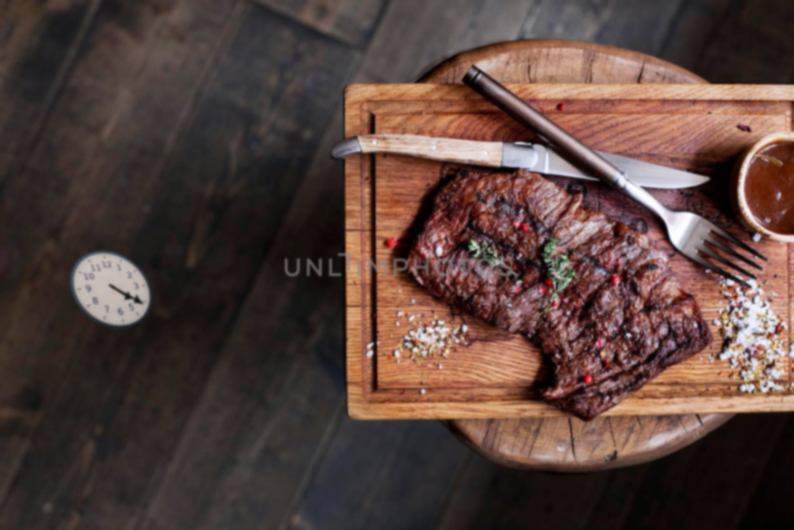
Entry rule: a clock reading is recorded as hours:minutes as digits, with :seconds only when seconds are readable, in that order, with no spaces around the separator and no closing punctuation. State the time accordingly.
4:21
